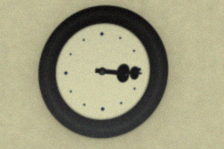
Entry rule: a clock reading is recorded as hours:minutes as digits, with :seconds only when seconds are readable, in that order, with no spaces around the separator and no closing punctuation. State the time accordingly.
3:16
